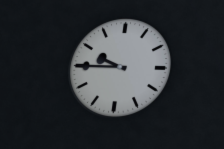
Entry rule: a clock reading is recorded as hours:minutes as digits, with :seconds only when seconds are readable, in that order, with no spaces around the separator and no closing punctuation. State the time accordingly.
9:45
